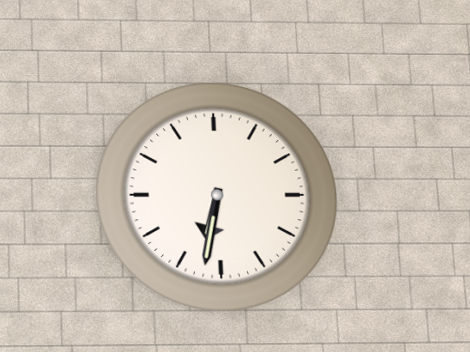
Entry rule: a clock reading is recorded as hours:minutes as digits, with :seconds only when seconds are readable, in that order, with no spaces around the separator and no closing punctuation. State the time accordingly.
6:32
